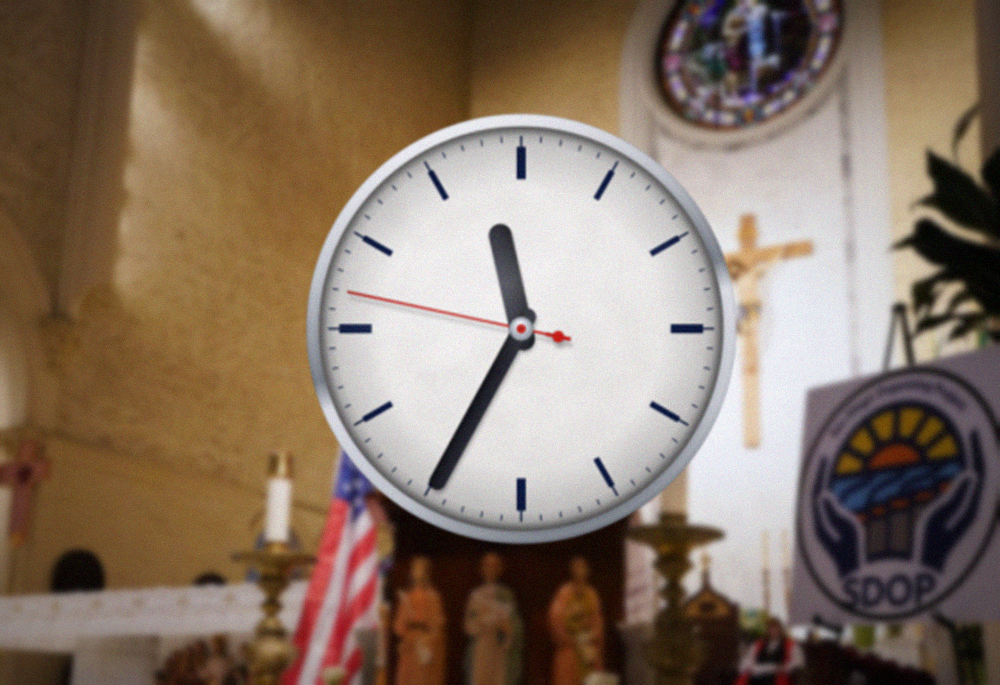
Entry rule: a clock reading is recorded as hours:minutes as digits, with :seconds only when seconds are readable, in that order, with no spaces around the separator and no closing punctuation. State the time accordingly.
11:34:47
